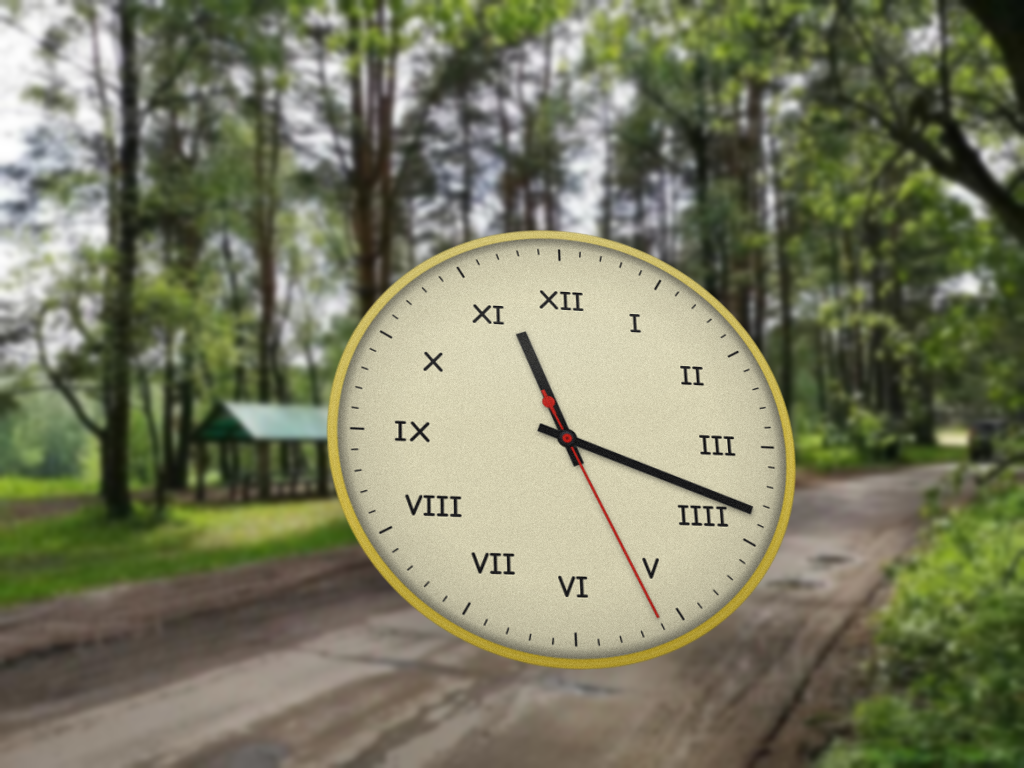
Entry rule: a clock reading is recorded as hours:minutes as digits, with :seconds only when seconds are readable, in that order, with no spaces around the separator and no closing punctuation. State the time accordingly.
11:18:26
